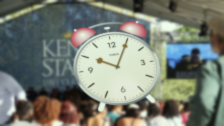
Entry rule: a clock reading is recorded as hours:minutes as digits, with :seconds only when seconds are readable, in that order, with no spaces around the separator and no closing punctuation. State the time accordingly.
10:05
